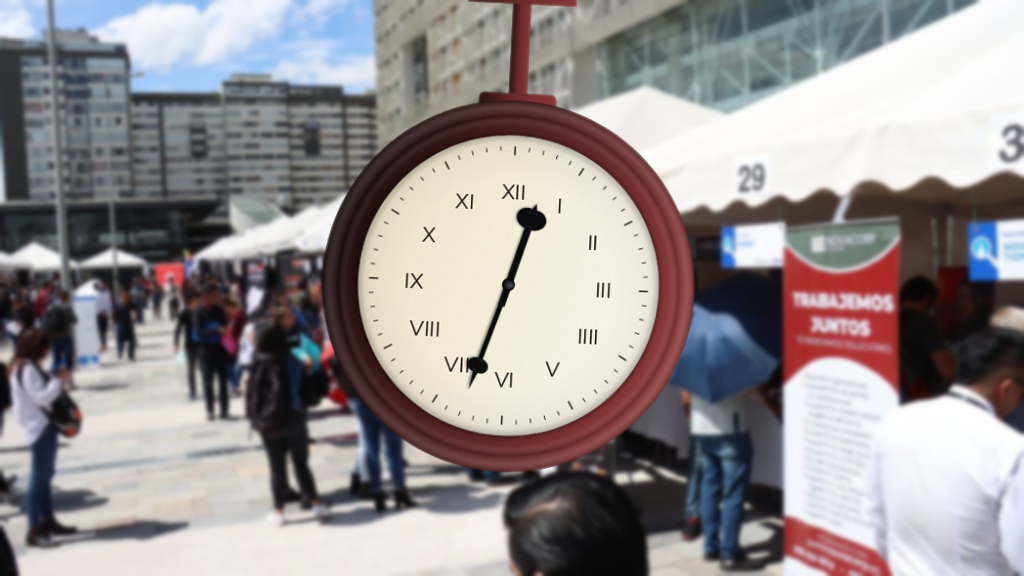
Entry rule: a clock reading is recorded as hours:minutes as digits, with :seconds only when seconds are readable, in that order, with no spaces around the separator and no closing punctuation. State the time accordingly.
12:33
